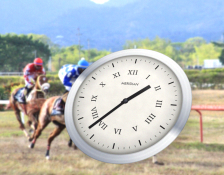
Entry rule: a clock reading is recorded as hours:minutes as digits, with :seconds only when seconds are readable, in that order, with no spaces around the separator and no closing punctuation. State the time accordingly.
1:37
